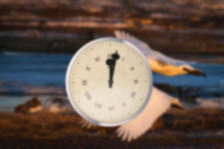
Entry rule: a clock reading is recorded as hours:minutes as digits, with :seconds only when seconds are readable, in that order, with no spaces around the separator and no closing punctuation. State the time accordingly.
12:02
